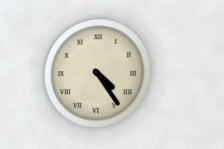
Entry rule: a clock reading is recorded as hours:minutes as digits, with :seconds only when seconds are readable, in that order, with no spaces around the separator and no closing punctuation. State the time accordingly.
4:24
